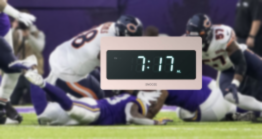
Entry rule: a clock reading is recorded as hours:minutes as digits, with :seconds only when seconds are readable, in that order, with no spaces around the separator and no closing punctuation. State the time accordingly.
7:17
